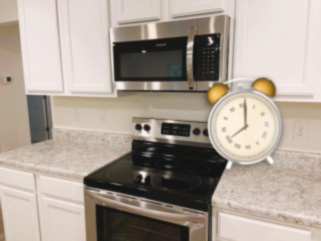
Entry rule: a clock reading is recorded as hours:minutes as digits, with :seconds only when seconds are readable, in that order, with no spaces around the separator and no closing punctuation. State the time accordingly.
8:01
